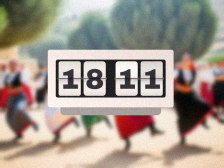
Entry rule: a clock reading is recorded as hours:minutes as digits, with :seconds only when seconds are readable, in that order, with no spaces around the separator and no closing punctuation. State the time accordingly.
18:11
